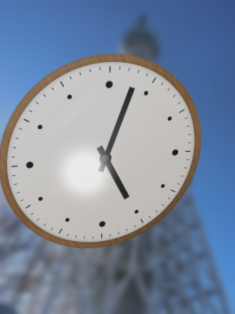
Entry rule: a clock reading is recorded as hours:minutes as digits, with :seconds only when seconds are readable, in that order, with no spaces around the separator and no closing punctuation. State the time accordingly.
5:03
